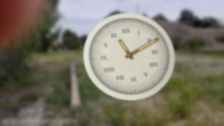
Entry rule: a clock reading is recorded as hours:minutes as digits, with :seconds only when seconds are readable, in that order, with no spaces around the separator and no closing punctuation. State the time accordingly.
11:11
